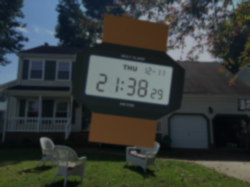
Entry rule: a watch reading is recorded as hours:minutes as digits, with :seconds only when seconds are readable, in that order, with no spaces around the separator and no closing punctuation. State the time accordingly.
21:38
